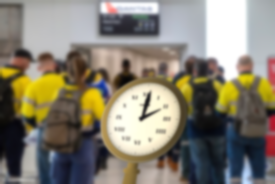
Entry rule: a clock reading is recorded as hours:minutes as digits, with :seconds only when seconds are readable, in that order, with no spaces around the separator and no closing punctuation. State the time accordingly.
2:01
